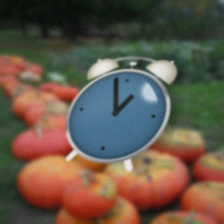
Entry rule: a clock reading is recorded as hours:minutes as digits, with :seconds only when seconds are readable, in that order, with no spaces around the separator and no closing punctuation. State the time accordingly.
12:57
